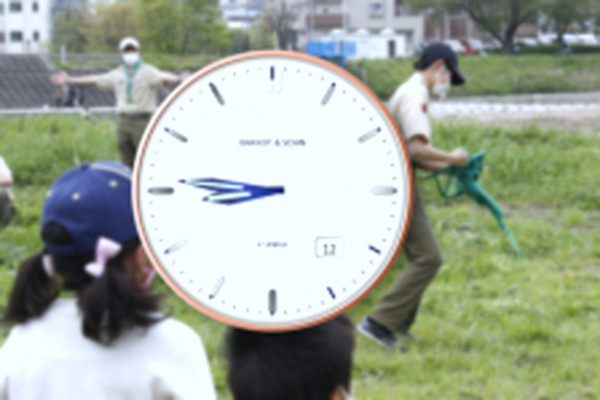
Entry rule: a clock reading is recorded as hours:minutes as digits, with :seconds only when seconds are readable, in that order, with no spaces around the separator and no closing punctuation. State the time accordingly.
8:46
